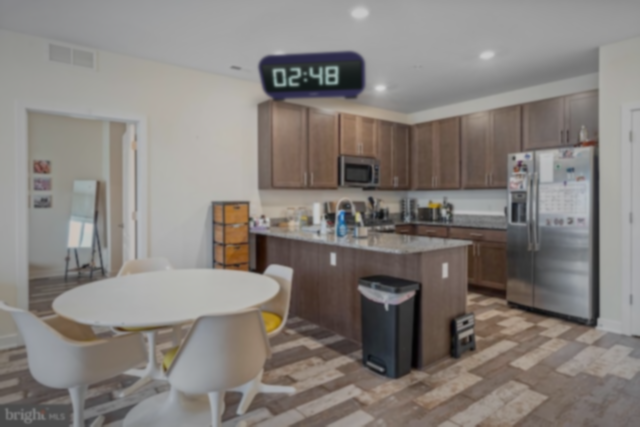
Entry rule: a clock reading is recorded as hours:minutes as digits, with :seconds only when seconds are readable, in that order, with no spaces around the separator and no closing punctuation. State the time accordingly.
2:48
